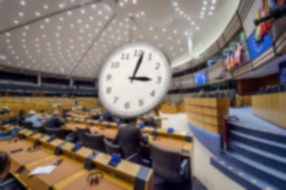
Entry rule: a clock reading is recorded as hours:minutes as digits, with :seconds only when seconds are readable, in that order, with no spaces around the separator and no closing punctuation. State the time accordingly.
3:02
